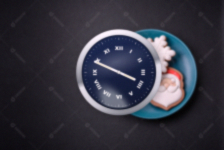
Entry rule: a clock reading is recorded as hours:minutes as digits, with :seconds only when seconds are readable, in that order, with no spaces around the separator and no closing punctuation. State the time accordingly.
3:49
